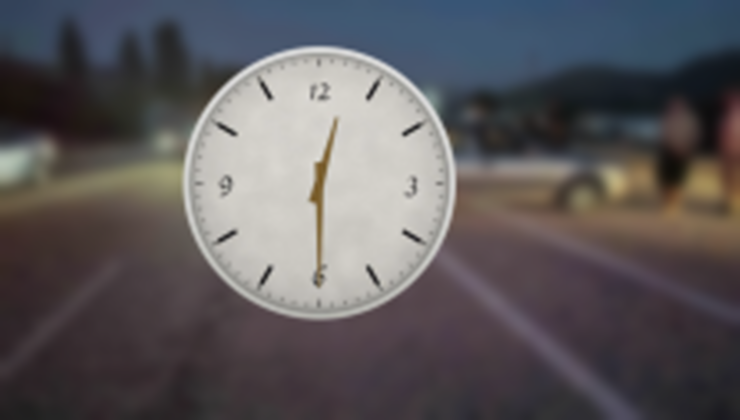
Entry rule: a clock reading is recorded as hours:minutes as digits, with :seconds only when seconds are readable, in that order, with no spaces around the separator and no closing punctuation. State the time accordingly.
12:30
